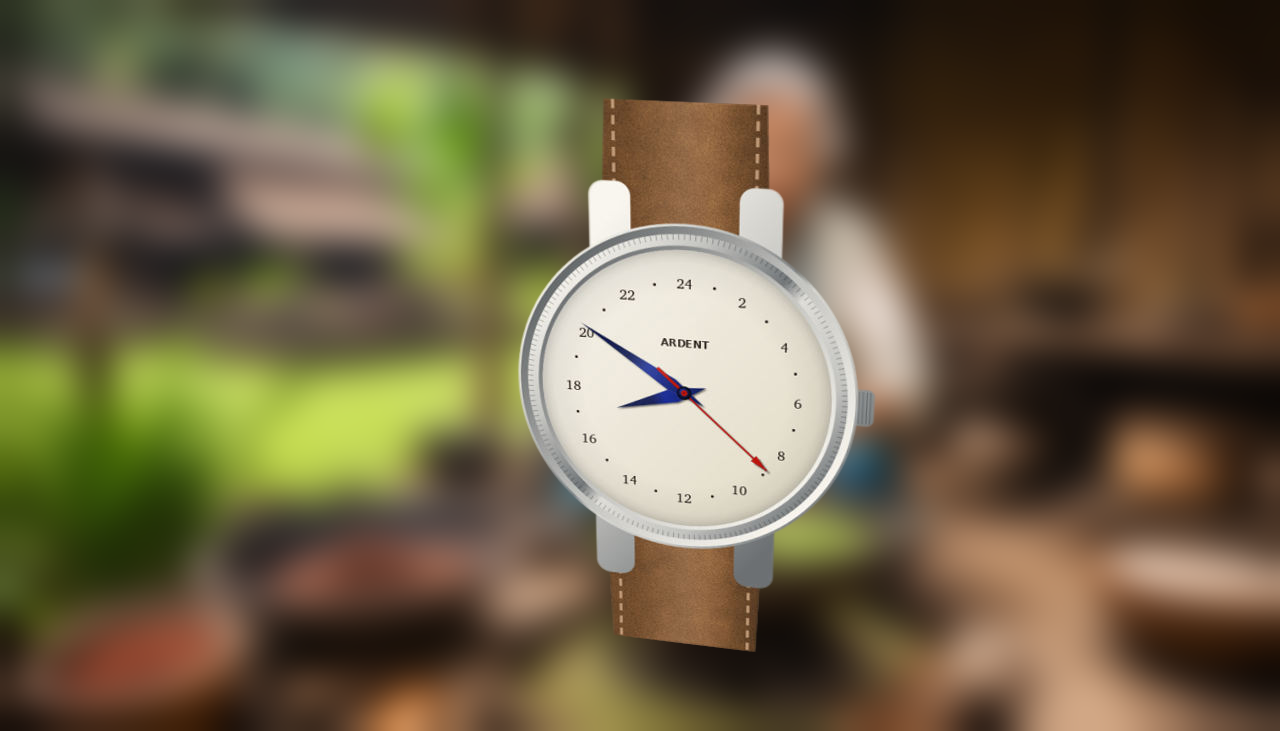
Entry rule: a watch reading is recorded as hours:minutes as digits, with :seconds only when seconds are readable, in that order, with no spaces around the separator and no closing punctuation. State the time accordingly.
16:50:22
